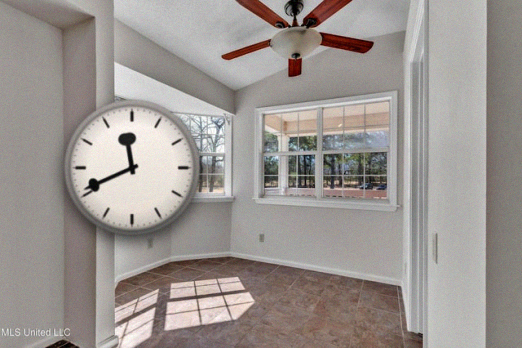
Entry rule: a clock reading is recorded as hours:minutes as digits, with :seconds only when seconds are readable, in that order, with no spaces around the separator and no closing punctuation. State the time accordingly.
11:41
